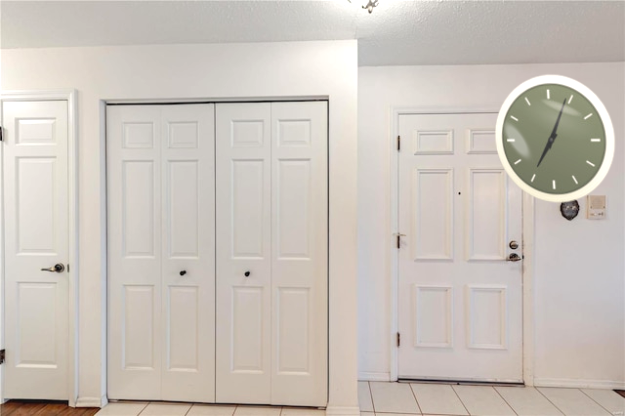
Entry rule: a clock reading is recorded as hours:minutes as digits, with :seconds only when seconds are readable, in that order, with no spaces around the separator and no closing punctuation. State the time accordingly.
7:04
